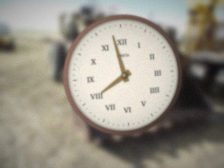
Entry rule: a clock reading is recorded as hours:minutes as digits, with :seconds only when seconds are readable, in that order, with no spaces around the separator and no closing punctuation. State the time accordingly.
7:58
